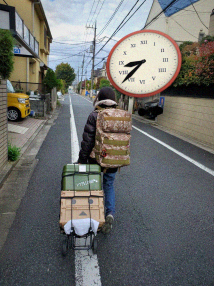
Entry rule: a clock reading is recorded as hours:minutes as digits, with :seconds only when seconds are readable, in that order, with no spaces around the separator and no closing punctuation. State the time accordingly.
8:37
